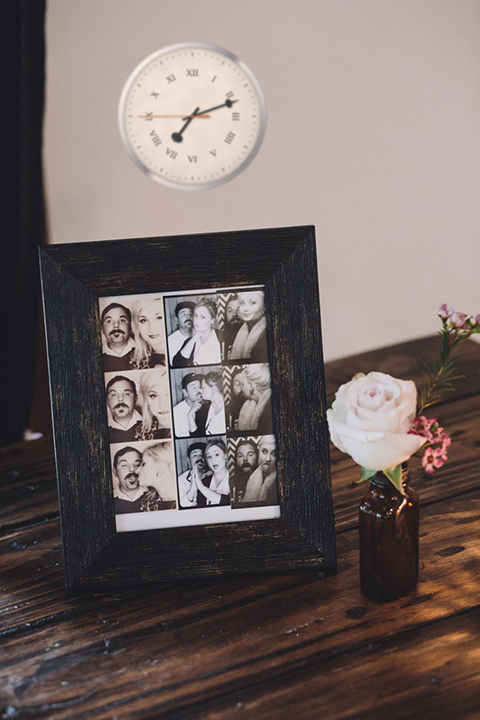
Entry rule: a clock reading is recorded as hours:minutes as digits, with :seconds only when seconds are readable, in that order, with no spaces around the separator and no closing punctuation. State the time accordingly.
7:11:45
